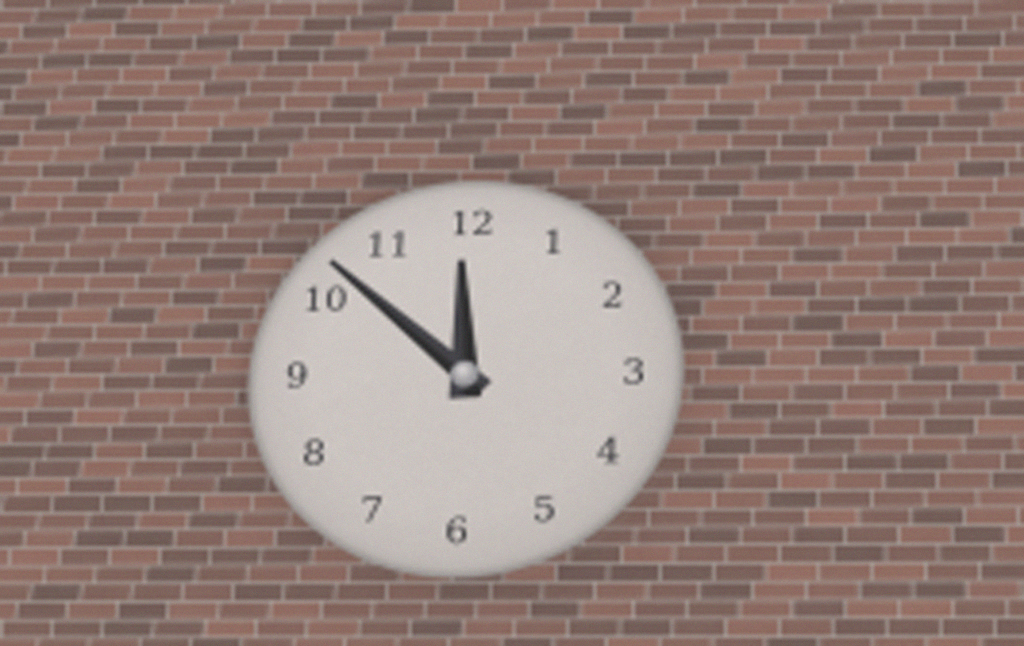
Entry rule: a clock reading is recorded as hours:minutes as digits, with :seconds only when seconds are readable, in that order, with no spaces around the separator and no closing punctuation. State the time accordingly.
11:52
